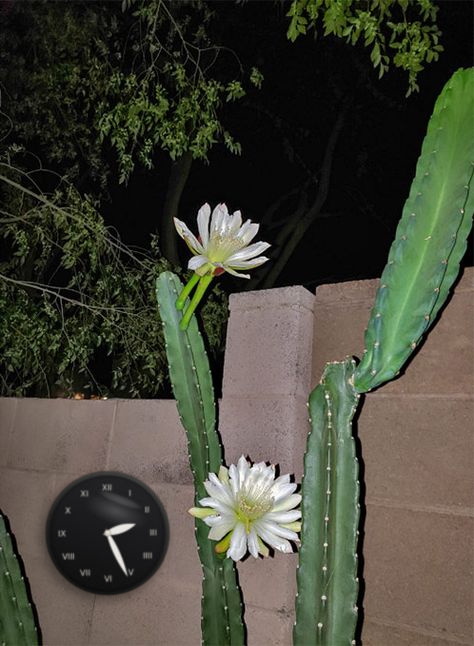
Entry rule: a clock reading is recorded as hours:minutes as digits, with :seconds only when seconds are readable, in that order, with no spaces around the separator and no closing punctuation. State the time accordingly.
2:26
